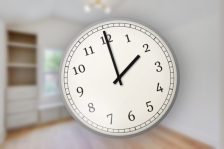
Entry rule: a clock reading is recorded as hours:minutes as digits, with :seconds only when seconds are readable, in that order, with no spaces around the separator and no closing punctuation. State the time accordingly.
2:00
